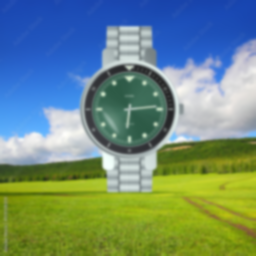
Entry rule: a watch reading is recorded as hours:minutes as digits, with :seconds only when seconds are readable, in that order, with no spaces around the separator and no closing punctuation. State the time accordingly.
6:14
